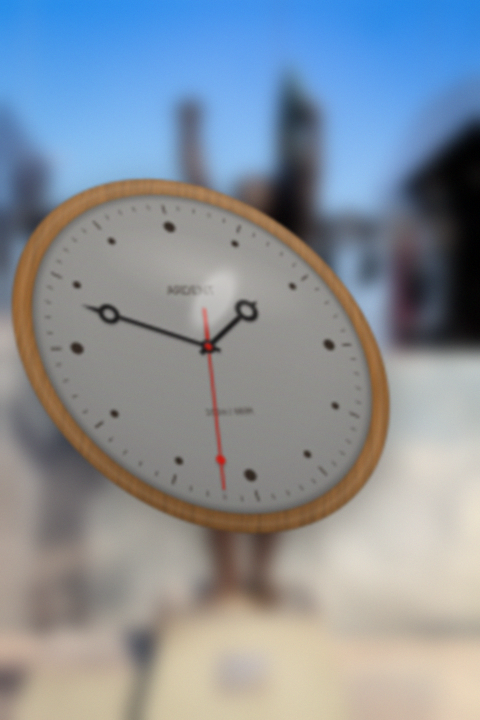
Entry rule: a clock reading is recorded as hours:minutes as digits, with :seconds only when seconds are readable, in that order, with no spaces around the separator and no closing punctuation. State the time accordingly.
1:48:32
